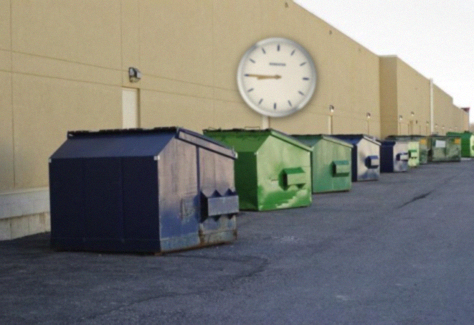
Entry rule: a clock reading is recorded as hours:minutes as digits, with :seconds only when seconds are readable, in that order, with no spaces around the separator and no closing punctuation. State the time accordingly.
8:45
